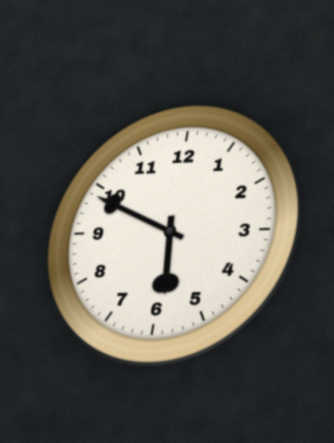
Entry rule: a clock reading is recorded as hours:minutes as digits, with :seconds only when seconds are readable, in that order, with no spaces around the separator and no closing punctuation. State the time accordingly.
5:49
